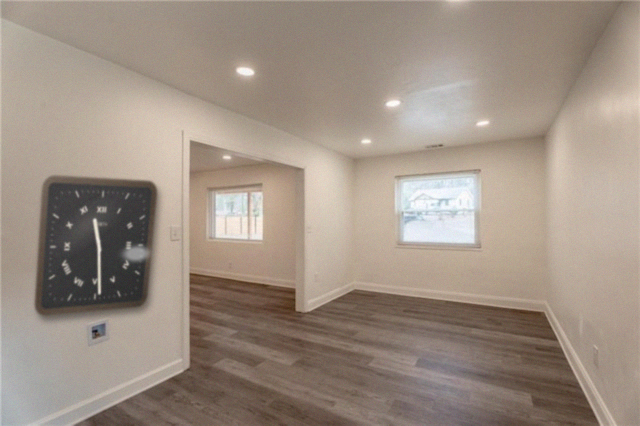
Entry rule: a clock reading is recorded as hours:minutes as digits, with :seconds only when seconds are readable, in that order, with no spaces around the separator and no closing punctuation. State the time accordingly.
11:29
